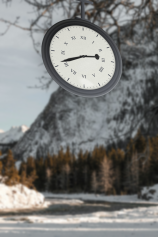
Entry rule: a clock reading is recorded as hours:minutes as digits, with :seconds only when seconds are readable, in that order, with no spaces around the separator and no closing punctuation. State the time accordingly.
2:41
